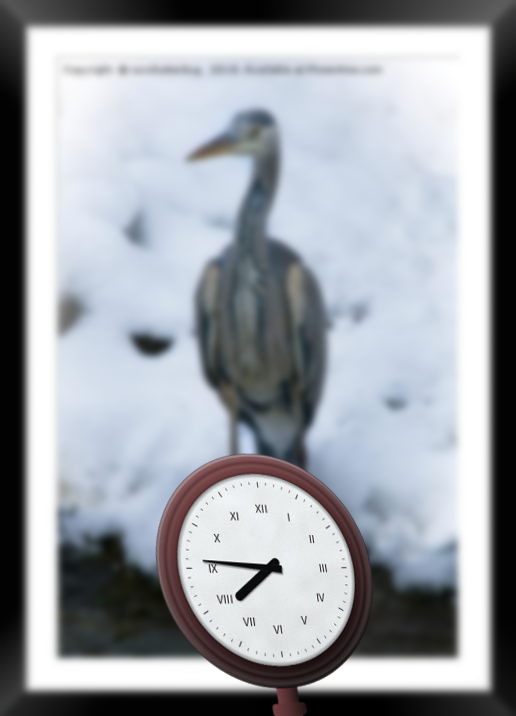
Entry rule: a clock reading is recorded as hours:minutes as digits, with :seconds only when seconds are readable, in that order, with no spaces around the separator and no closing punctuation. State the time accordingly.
7:46
